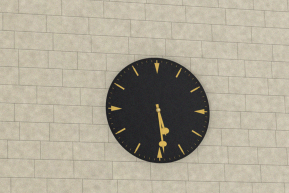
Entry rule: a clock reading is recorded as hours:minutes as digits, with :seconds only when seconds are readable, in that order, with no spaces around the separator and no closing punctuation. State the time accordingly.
5:29
